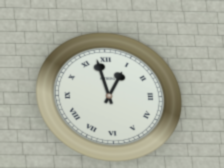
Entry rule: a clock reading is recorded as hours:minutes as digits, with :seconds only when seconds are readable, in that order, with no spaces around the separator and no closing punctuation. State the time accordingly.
12:58
